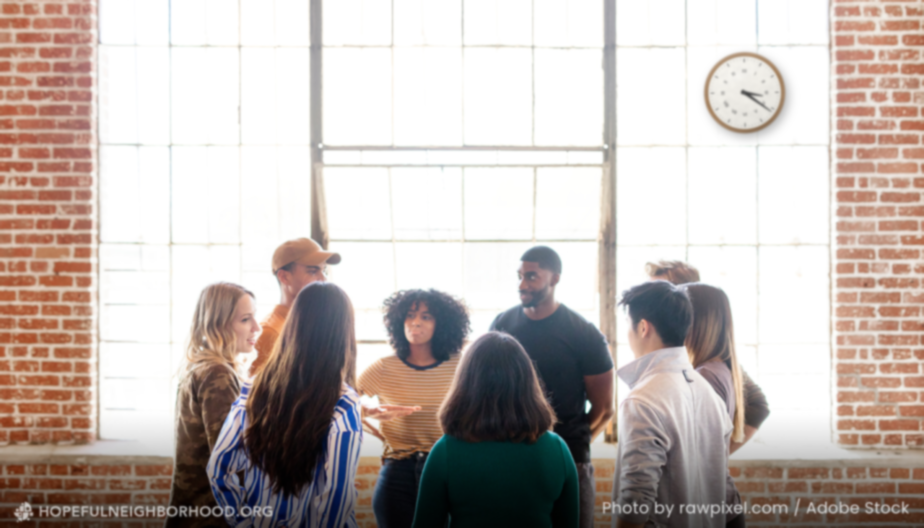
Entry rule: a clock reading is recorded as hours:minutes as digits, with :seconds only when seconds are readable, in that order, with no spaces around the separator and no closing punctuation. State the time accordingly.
3:21
